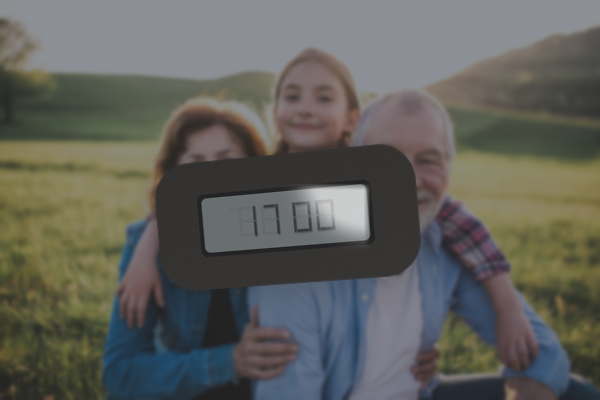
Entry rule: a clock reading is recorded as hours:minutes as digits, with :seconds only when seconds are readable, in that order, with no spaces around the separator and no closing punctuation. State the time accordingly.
17:00
